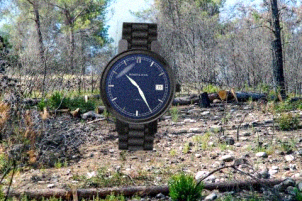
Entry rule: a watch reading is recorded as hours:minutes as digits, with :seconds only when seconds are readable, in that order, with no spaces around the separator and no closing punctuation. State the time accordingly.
10:25
